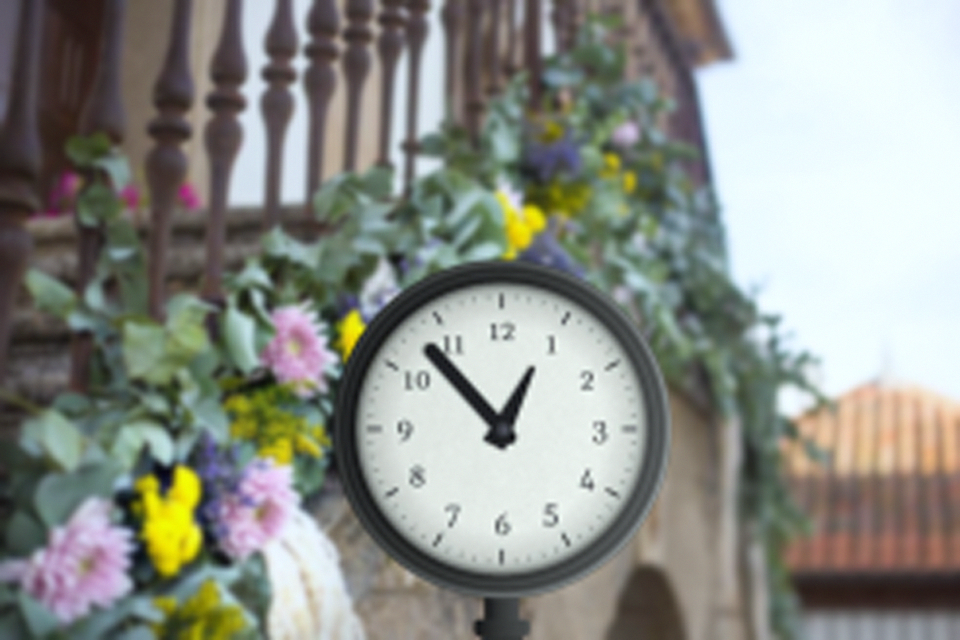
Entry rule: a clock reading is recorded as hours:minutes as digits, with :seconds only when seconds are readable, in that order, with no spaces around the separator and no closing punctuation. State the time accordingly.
12:53
